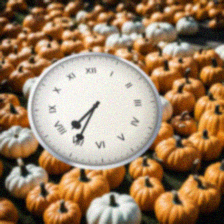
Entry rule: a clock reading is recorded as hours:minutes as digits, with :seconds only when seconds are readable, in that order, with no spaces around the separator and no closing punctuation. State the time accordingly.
7:35
